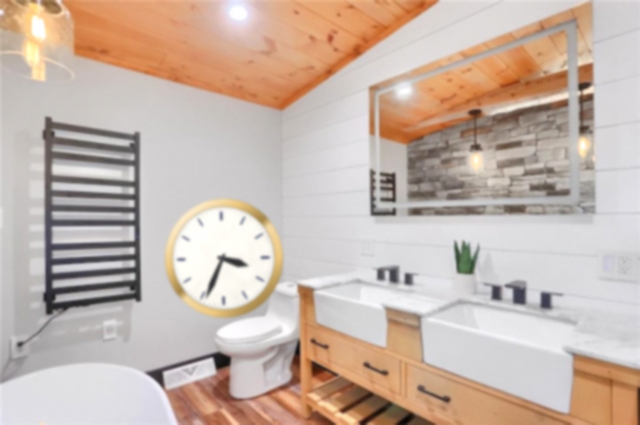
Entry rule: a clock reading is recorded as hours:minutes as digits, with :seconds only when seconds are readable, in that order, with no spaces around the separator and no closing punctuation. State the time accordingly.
3:34
